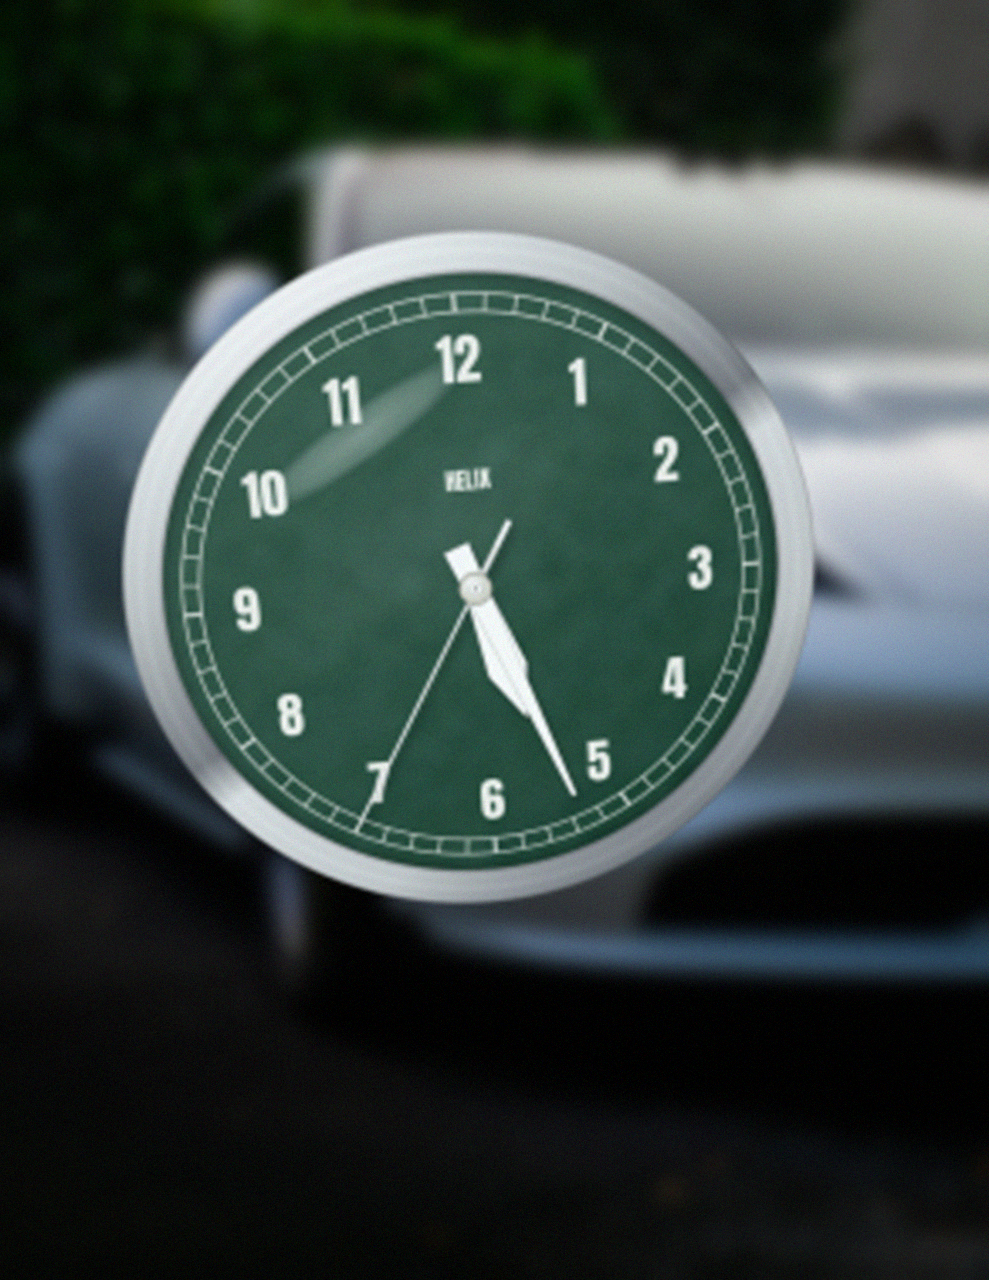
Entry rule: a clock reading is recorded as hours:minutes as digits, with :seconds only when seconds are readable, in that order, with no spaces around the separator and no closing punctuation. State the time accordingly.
5:26:35
